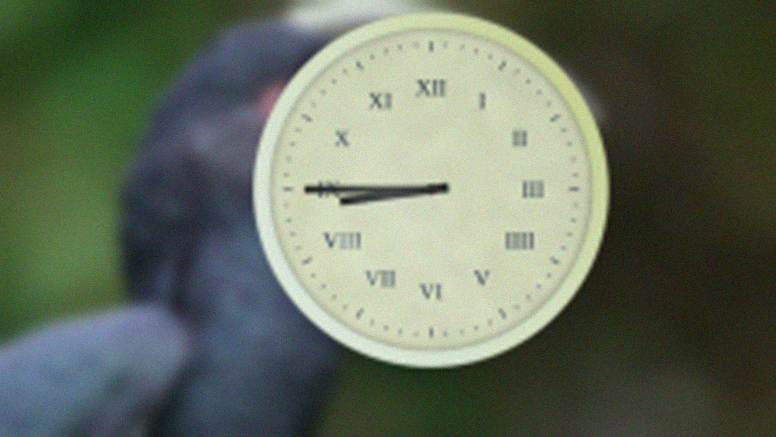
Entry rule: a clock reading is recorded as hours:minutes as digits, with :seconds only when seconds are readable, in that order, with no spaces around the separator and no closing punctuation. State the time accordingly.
8:45
